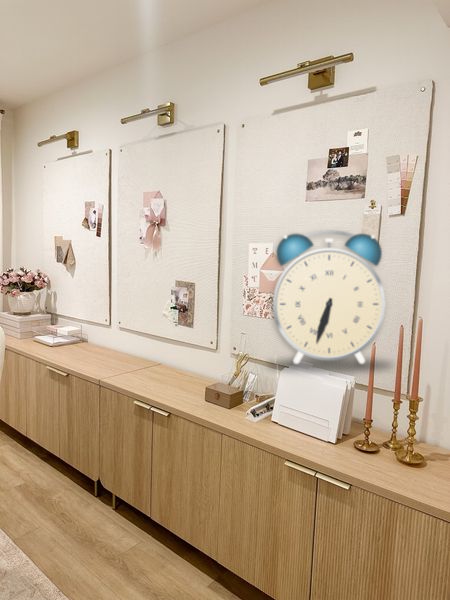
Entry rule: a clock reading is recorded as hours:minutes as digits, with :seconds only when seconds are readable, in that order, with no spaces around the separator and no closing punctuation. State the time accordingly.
6:33
